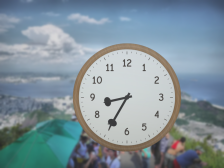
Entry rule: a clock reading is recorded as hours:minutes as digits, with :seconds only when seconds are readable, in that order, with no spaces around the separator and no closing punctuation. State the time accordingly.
8:35
